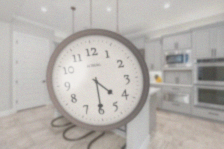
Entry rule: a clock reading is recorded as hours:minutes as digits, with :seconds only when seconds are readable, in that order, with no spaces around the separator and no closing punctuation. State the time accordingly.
4:30
